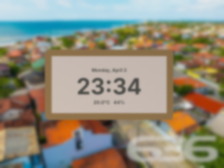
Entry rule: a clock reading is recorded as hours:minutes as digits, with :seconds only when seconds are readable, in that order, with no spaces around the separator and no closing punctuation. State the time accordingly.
23:34
